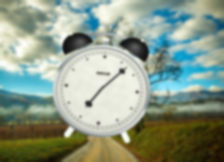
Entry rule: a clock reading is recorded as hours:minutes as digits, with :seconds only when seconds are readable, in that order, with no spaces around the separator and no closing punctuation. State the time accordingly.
7:07
